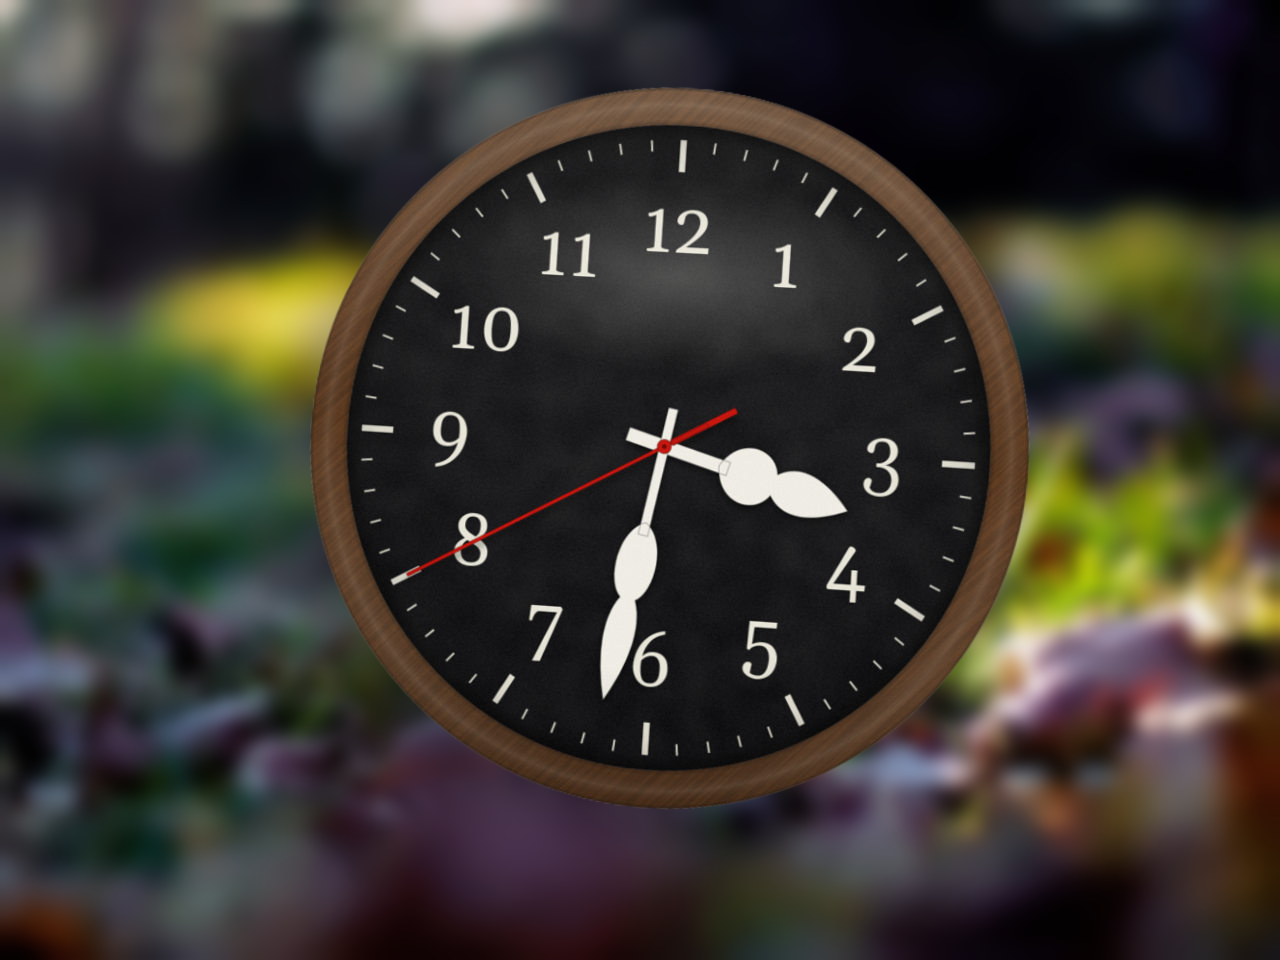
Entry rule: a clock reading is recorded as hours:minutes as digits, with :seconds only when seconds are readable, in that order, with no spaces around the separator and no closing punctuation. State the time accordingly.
3:31:40
